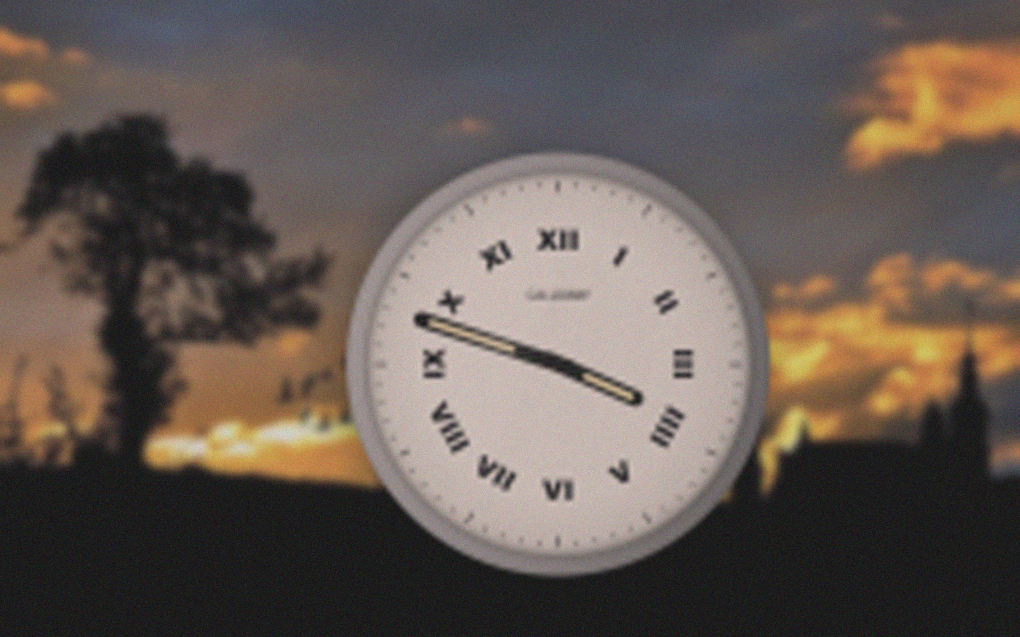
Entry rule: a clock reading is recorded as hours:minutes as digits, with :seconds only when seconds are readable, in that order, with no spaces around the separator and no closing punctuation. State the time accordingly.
3:48
